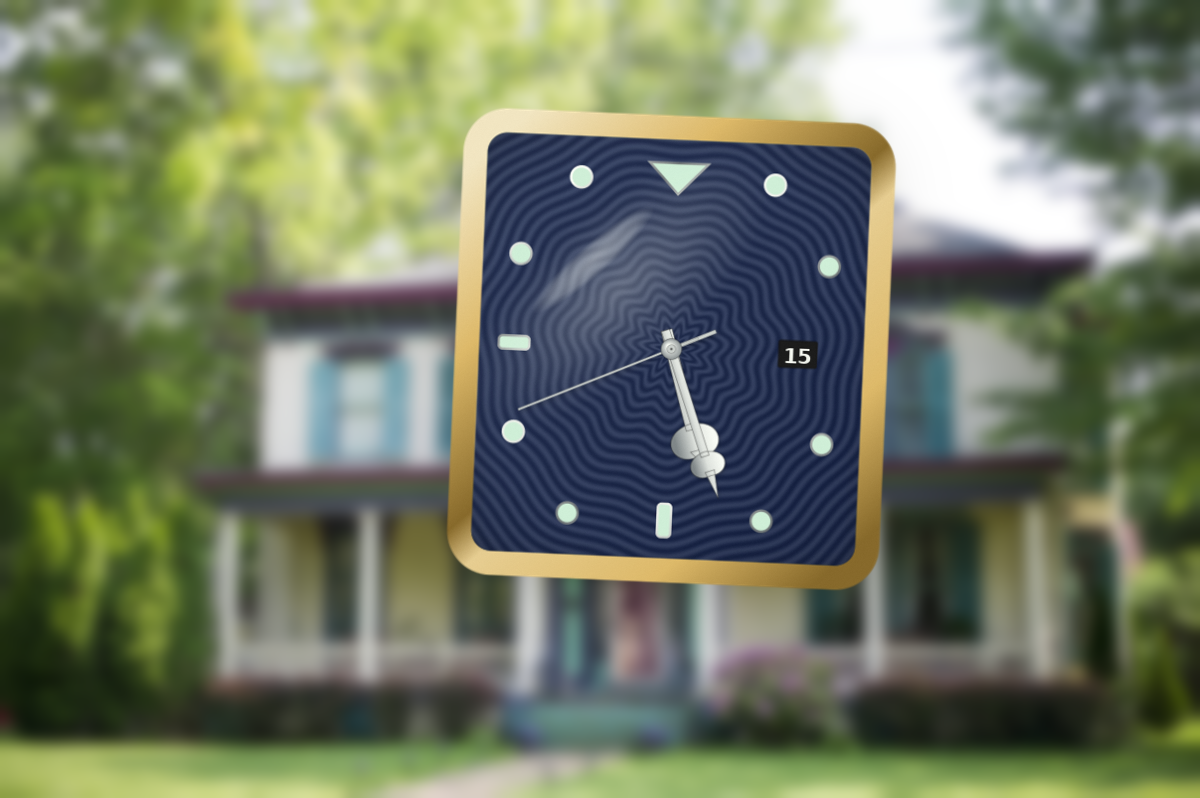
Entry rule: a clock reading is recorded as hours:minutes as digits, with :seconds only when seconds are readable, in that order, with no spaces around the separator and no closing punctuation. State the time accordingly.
5:26:41
